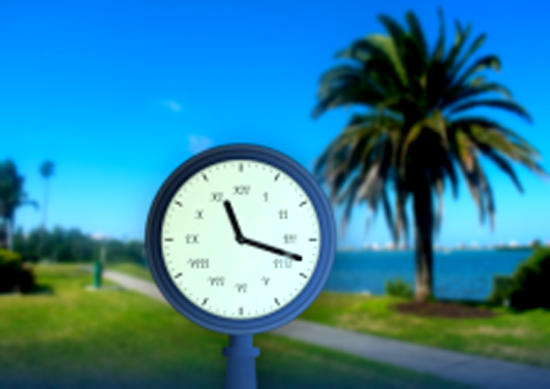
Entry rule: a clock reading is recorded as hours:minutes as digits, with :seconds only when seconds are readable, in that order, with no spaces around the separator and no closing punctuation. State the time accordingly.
11:18
